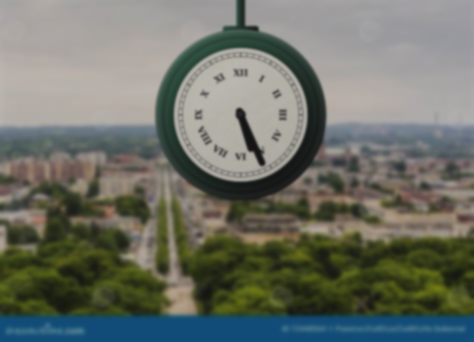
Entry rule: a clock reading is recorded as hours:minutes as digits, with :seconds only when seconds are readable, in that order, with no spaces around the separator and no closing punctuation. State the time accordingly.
5:26
